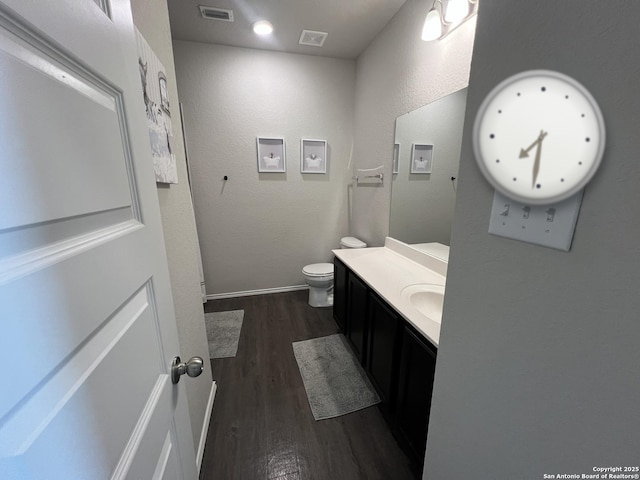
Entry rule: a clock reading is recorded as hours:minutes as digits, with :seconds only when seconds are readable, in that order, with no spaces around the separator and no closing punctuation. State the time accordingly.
7:31
